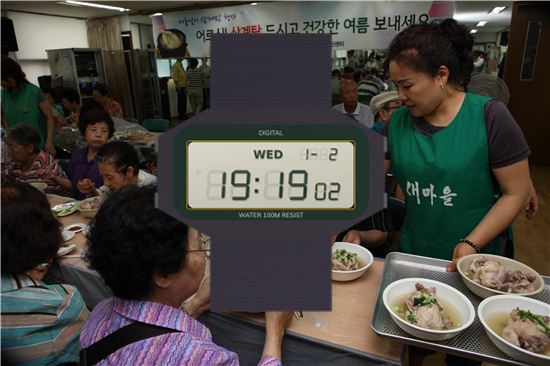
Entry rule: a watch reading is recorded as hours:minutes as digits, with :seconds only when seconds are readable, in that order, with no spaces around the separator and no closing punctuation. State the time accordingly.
19:19:02
